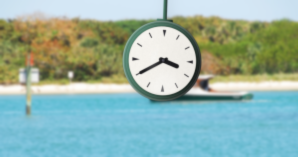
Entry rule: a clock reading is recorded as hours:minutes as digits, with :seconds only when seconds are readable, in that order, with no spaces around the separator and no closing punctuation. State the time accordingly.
3:40
